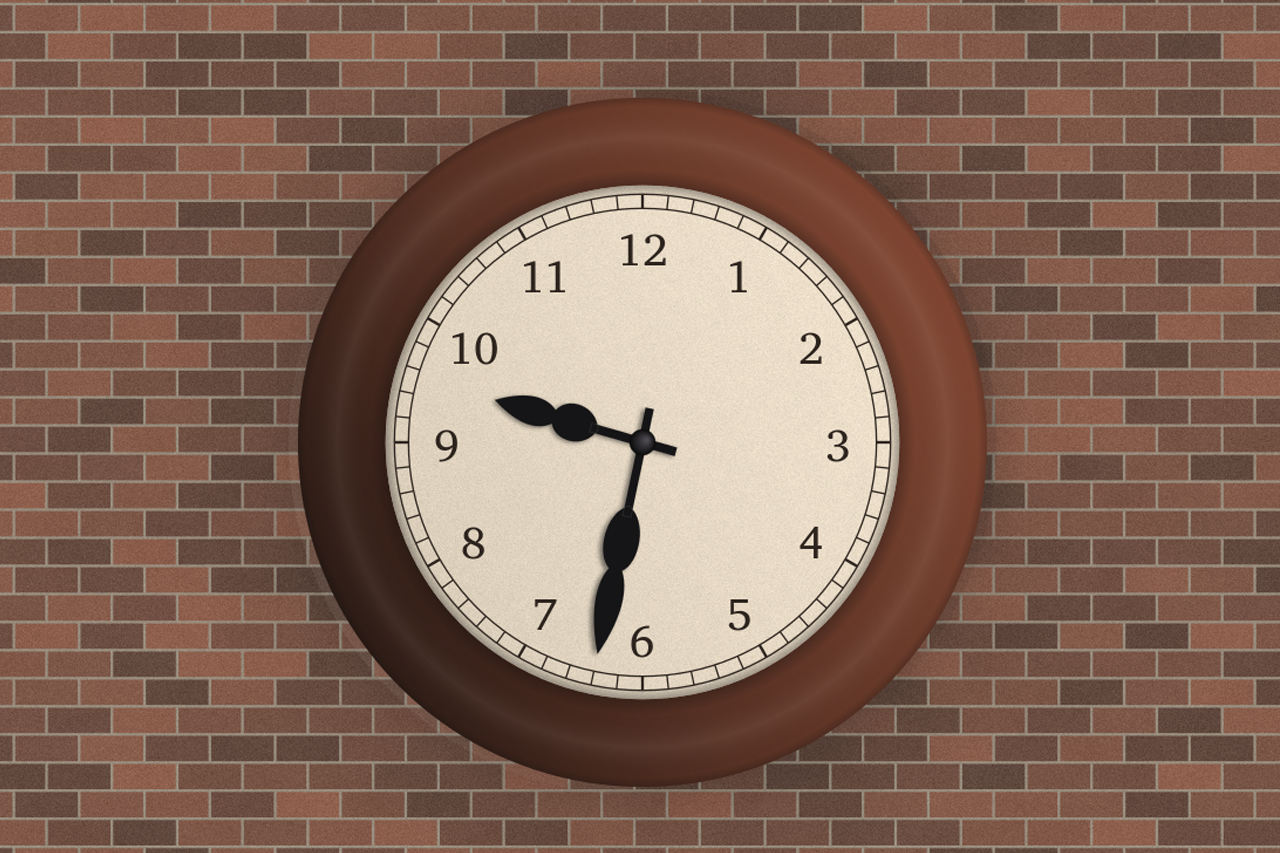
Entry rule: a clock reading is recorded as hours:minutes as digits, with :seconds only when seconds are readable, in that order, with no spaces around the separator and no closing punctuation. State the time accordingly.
9:32
